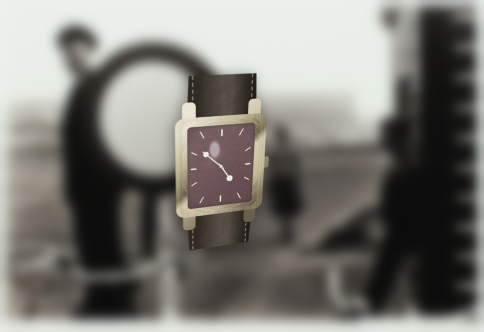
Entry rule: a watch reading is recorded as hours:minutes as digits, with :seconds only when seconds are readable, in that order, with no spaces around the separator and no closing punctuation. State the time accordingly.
4:52
